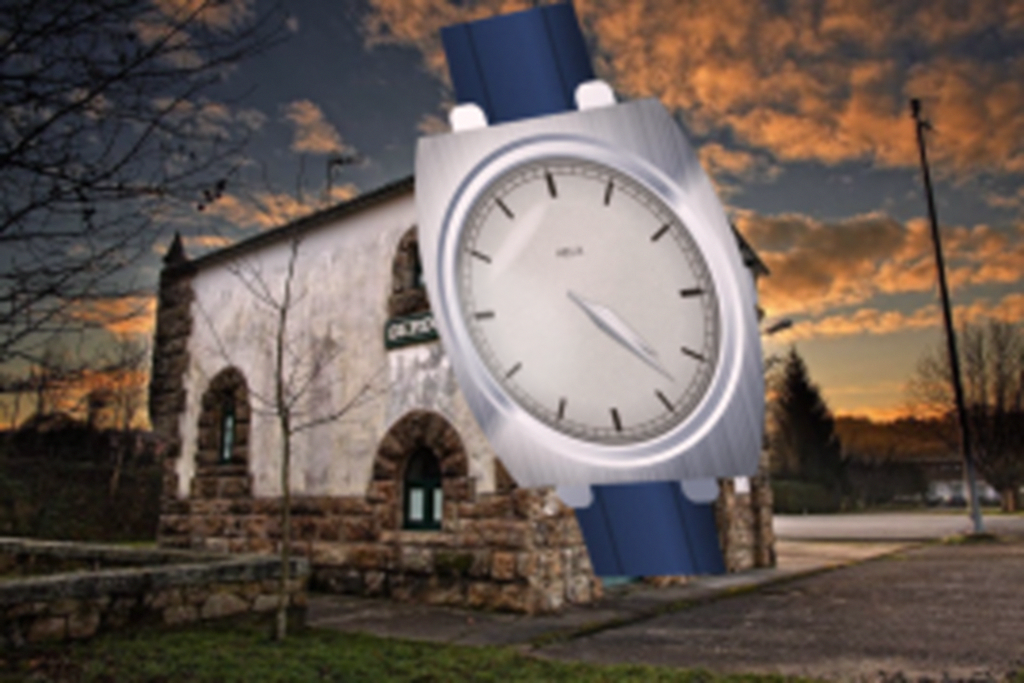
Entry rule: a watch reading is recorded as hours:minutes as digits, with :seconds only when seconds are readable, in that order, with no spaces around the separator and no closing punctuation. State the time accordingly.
4:23
